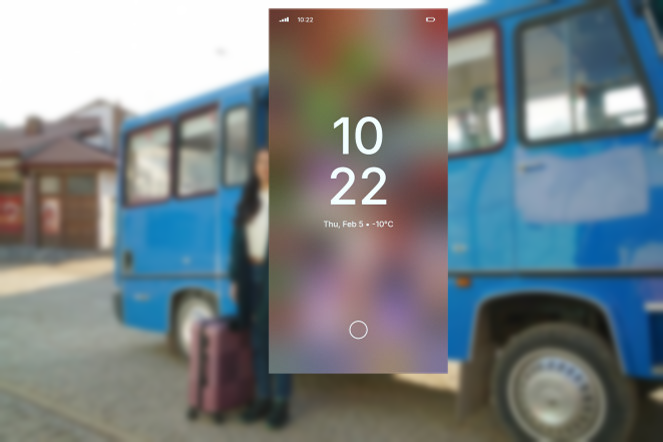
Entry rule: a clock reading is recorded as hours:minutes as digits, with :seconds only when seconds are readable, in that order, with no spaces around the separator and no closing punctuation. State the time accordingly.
10:22
